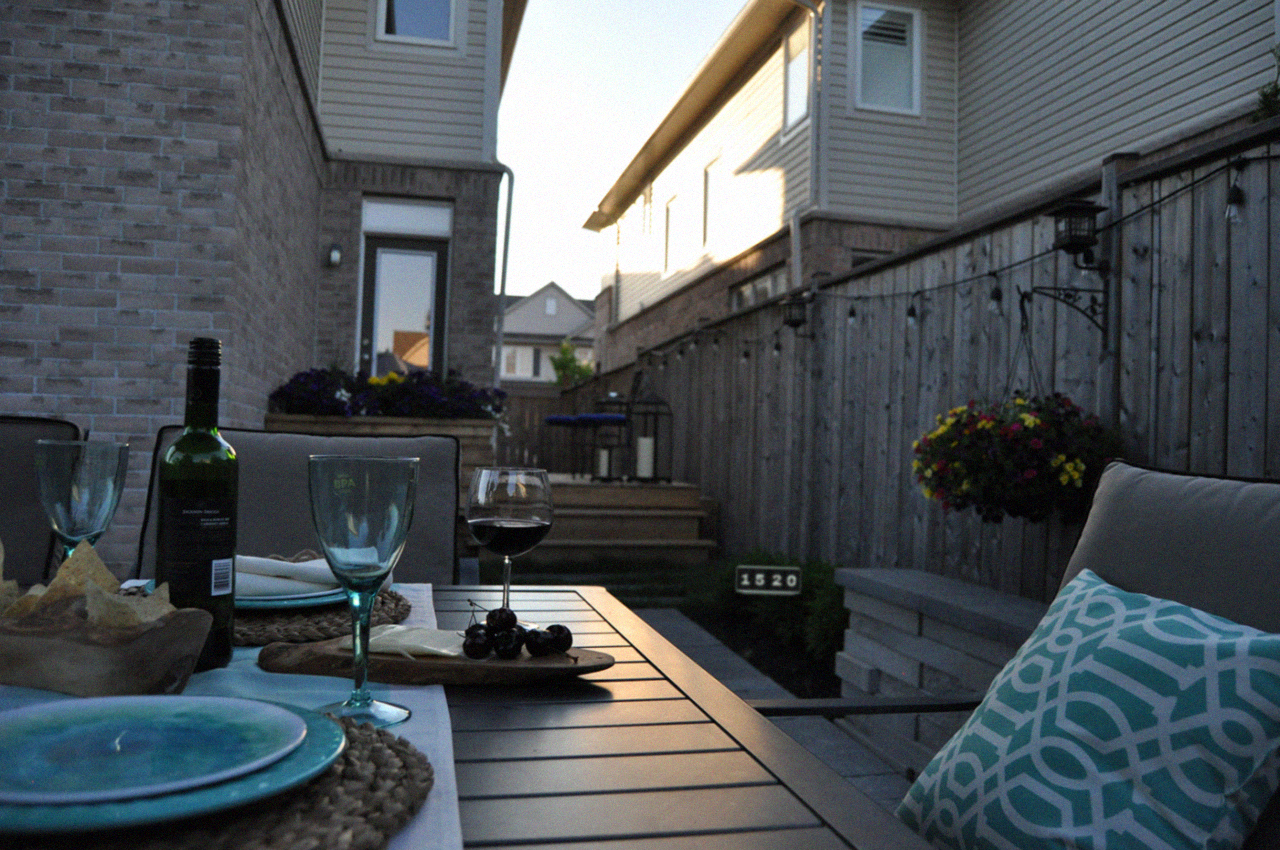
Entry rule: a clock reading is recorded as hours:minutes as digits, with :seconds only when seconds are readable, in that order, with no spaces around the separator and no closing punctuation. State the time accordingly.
15:20
